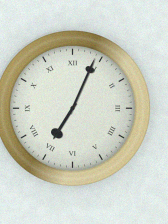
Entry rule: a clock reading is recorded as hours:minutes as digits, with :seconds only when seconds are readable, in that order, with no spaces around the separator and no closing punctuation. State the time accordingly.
7:04
